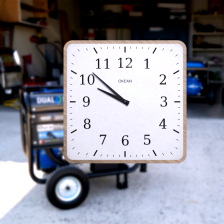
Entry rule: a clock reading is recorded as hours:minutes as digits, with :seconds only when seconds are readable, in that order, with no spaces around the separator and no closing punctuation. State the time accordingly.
9:52
